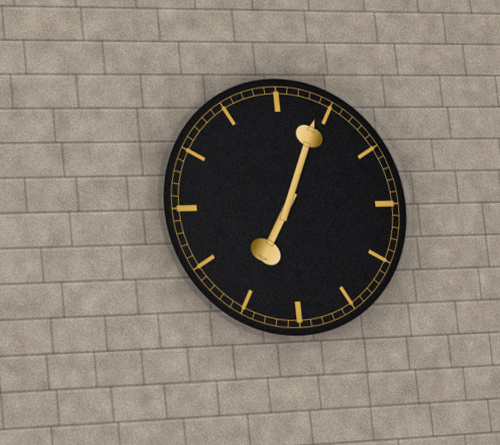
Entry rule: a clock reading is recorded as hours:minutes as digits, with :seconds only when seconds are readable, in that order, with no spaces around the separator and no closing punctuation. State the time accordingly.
7:04
